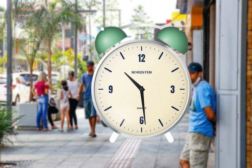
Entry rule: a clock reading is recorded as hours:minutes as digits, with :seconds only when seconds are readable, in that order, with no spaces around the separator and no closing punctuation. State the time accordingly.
10:29
